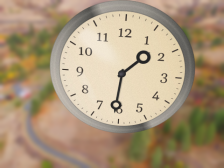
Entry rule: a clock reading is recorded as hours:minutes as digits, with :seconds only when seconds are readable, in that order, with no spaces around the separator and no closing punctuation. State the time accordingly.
1:31
